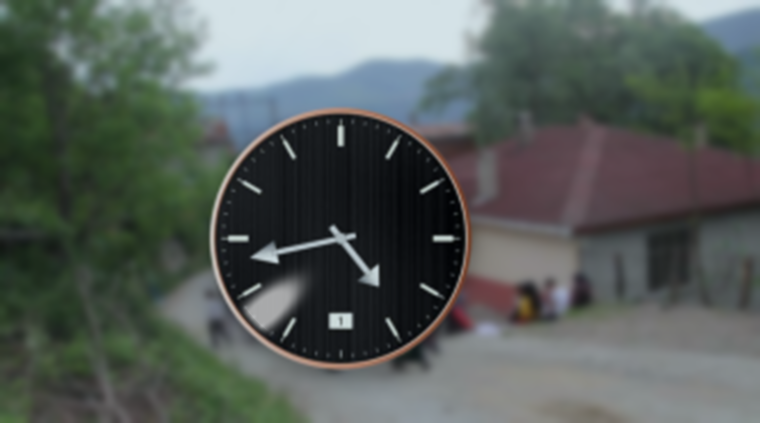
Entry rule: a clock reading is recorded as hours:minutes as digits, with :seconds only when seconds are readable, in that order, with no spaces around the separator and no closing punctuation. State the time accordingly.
4:43
